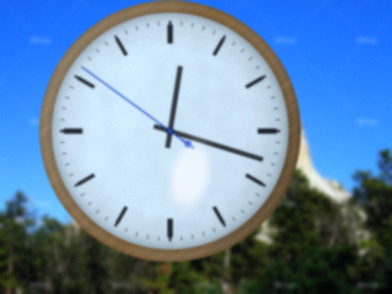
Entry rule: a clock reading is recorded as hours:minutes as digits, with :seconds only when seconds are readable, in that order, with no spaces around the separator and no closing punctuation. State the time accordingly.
12:17:51
